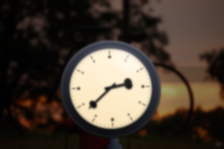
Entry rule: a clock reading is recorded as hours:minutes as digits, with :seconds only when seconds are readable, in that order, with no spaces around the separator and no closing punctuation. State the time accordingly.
2:38
